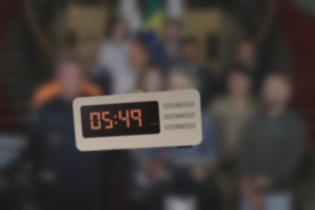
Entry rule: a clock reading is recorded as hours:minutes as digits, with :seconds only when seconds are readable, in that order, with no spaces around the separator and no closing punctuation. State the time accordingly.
5:49
